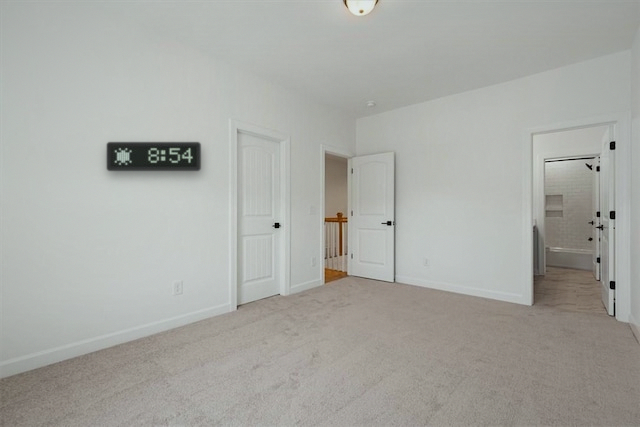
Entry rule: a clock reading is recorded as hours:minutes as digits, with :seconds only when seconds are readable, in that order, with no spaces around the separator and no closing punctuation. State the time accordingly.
8:54
